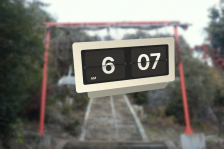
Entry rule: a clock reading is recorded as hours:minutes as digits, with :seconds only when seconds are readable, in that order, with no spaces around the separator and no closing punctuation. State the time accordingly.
6:07
